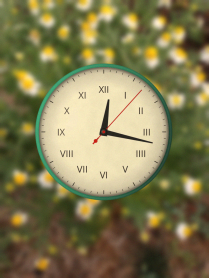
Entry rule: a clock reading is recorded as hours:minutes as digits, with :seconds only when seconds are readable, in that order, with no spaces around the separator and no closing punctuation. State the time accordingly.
12:17:07
